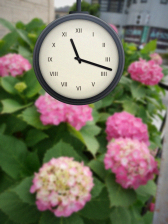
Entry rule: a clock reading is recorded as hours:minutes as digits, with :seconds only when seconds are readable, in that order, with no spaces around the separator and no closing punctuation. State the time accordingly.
11:18
